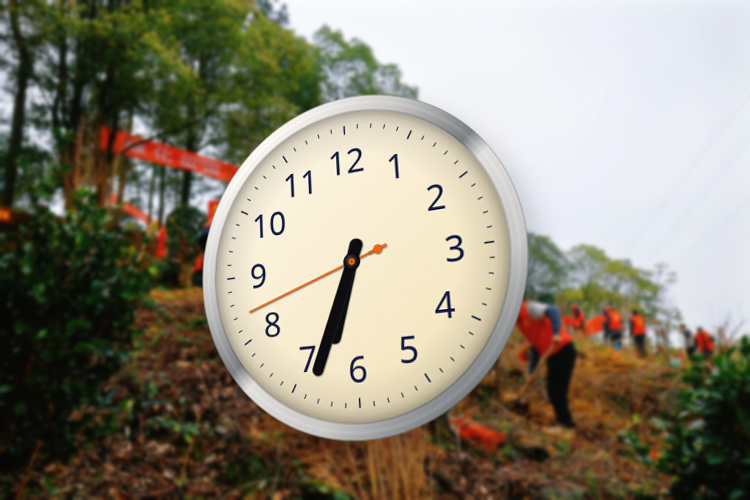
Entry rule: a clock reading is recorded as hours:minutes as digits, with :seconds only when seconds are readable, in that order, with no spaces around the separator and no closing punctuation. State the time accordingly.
6:33:42
